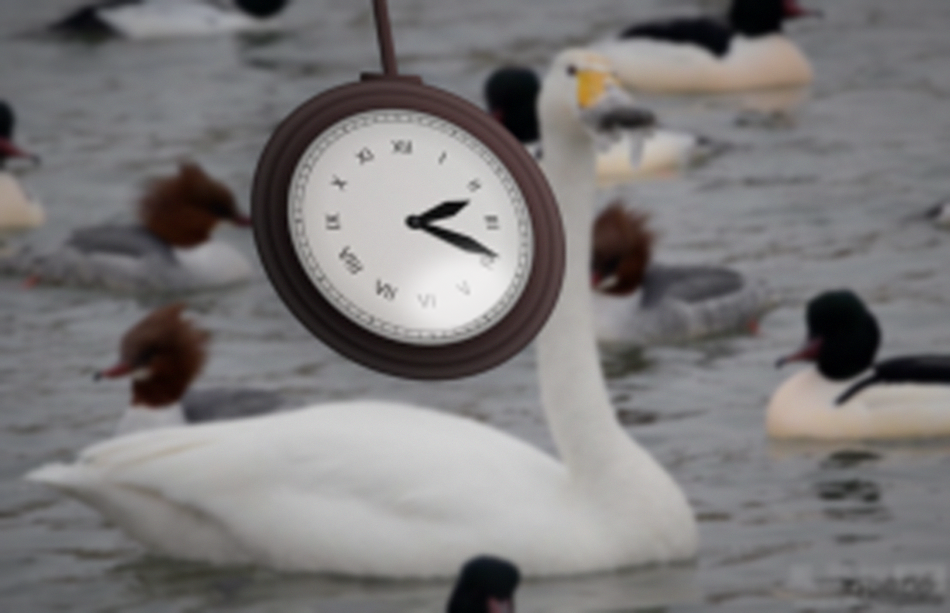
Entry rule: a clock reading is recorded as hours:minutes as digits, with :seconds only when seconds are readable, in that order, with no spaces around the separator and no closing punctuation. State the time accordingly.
2:19
